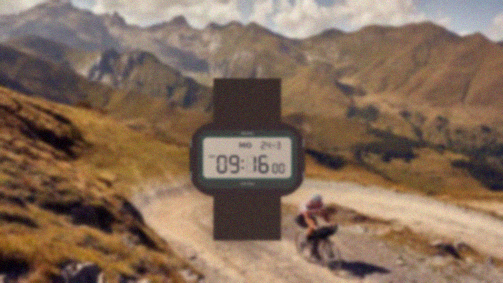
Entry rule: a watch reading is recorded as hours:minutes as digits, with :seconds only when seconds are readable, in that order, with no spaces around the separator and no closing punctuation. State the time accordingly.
9:16
